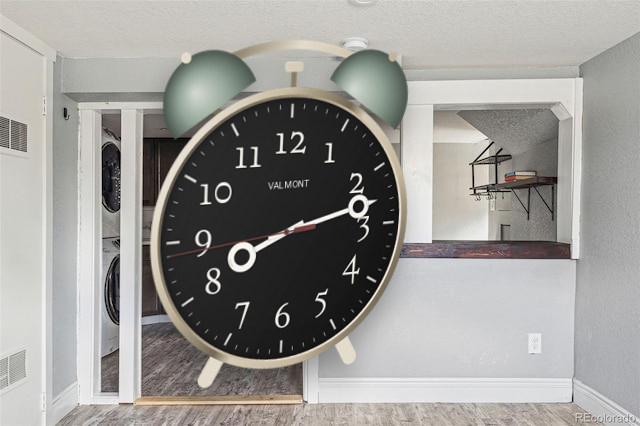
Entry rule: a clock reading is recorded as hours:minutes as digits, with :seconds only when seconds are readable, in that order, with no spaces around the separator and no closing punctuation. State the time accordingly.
8:12:44
